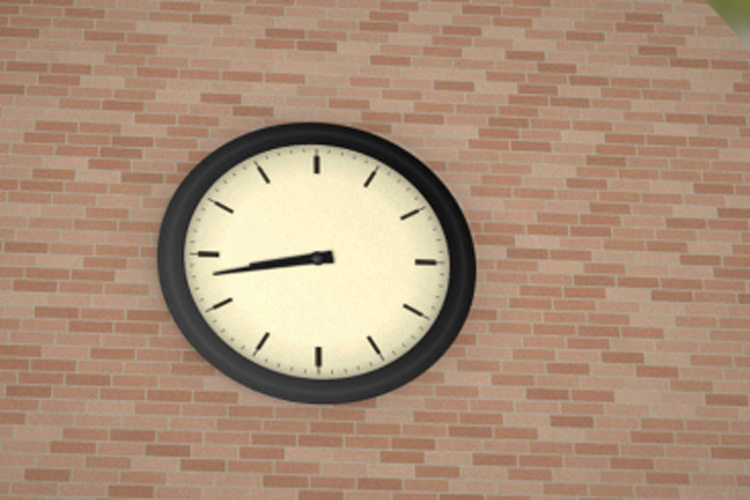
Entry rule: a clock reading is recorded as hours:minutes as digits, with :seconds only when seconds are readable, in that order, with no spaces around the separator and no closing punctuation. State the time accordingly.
8:43
